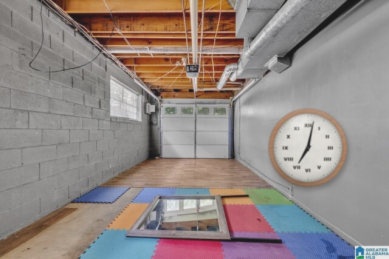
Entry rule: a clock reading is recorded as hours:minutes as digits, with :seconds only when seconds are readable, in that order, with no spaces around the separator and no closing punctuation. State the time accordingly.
7:02
